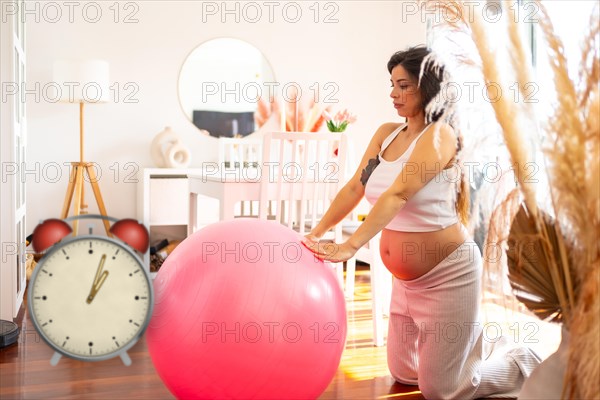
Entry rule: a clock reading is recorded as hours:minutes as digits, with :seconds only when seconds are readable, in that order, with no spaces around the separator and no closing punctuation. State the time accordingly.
1:03
